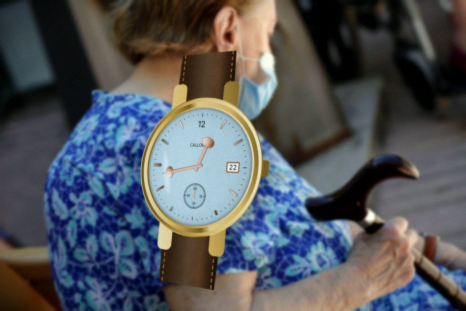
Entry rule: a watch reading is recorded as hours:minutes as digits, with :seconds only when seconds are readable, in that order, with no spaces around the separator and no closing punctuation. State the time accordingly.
12:43
